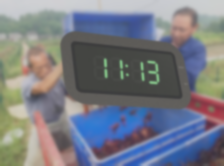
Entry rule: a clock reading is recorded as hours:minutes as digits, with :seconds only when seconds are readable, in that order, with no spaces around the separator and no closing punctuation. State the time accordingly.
11:13
